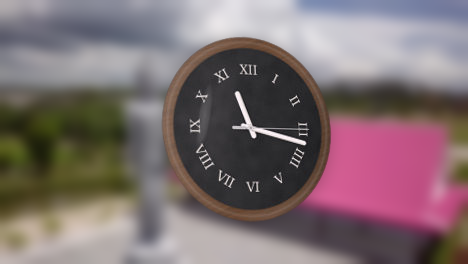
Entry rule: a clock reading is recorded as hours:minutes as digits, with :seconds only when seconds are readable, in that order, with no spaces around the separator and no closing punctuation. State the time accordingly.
11:17:15
